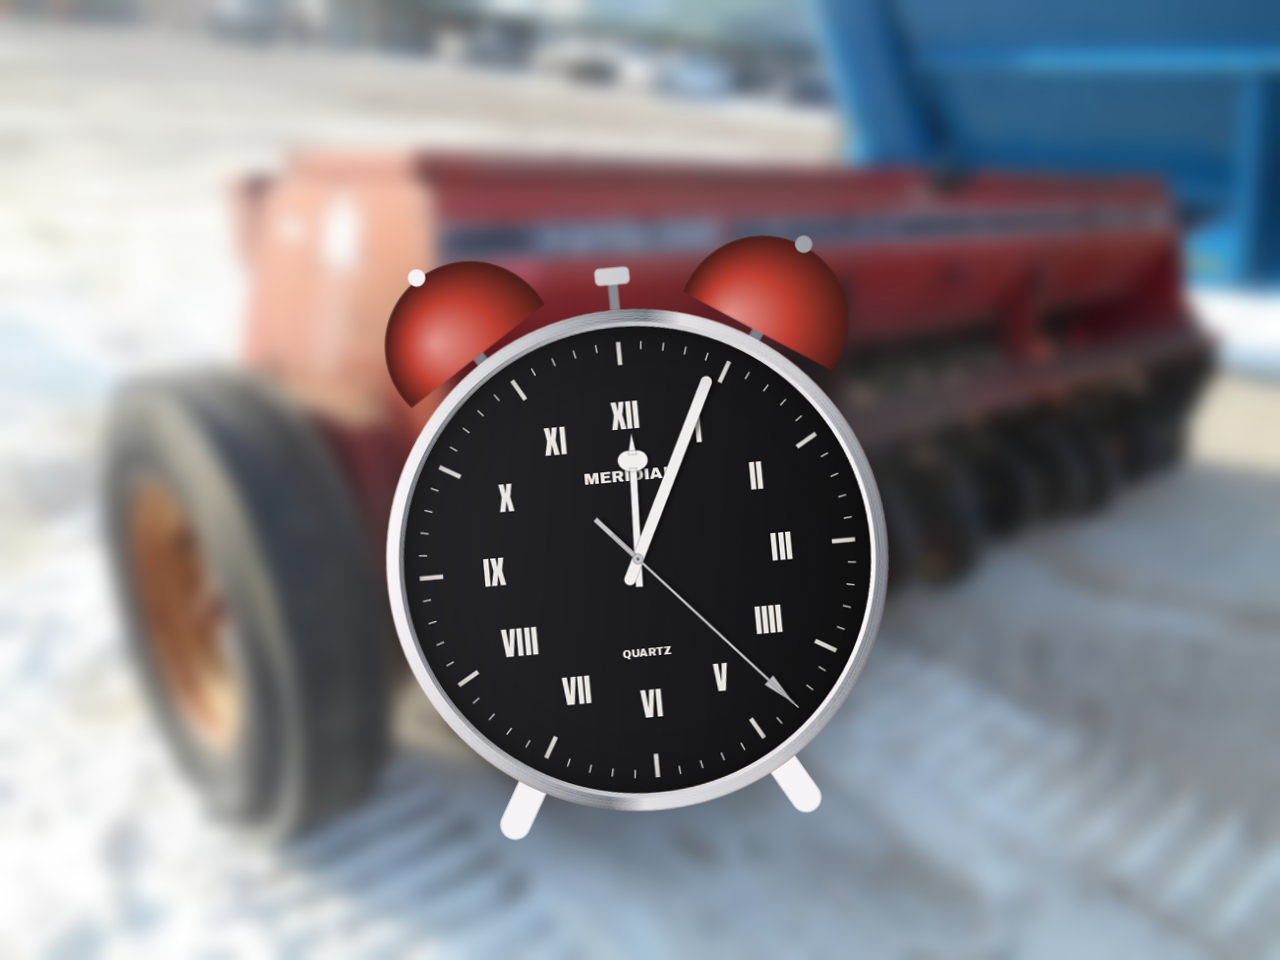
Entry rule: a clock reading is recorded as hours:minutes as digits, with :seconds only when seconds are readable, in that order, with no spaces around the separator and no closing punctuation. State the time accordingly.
12:04:23
